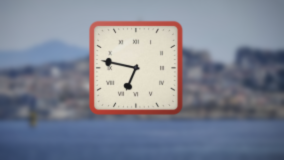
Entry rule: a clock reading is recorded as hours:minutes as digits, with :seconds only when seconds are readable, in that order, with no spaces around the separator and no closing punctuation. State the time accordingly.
6:47
